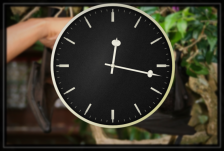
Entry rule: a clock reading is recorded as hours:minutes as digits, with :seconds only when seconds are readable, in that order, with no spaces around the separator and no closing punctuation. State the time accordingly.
12:17
